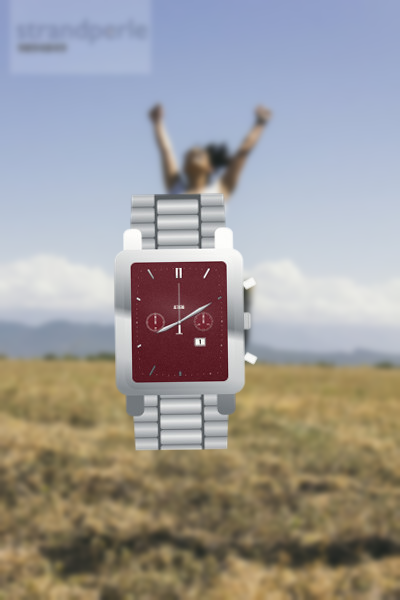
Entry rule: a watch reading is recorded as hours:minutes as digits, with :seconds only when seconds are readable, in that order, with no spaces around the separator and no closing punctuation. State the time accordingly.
8:10
